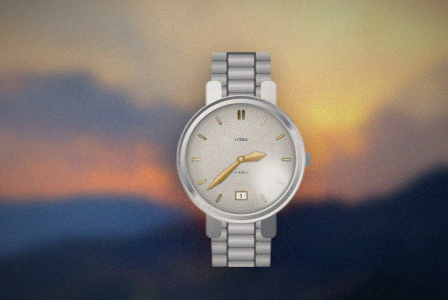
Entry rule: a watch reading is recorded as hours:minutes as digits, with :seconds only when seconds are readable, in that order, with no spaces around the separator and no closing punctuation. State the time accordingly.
2:38
